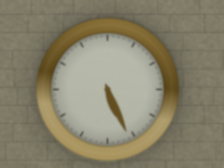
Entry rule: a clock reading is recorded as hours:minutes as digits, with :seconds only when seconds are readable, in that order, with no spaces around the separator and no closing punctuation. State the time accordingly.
5:26
